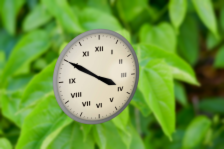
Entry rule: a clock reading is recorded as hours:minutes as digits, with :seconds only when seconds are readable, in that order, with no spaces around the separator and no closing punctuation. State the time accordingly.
3:50
